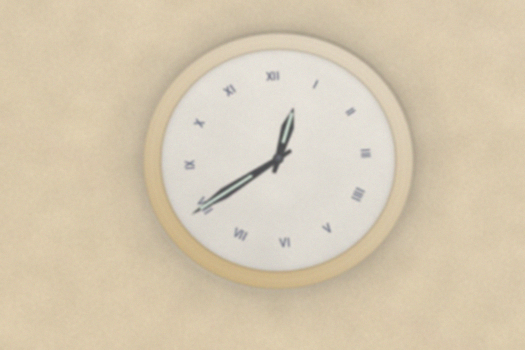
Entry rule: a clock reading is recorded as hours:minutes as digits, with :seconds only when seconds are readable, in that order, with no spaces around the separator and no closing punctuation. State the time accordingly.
12:40
